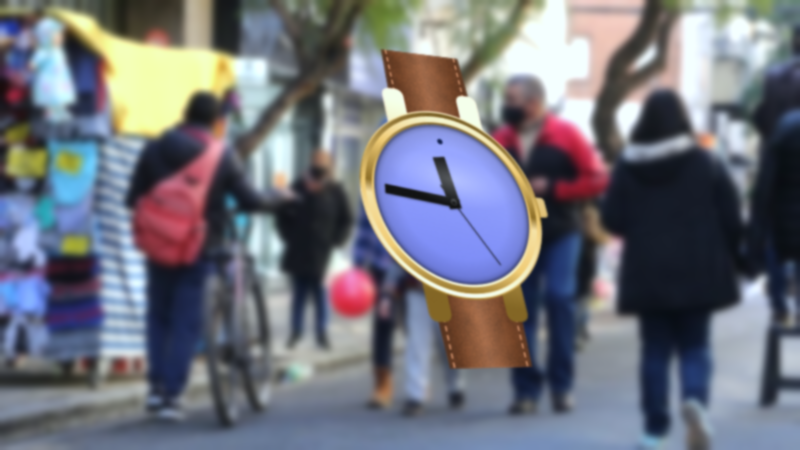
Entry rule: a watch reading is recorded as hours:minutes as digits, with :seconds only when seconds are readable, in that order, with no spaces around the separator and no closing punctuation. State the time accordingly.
11:46:25
